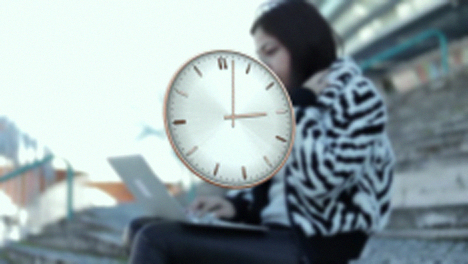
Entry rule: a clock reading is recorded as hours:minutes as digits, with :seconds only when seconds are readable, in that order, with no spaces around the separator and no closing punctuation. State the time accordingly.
3:02
